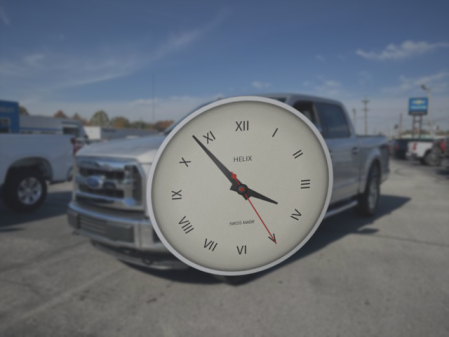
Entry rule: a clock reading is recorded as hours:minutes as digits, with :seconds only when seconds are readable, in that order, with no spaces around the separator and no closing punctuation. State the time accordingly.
3:53:25
